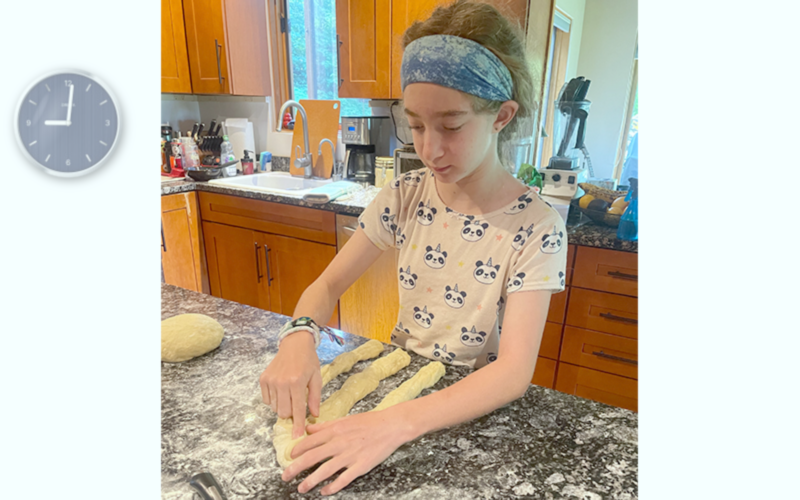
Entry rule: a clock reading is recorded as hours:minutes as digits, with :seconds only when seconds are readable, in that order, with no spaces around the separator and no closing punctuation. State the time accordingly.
9:01
